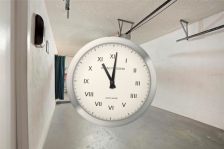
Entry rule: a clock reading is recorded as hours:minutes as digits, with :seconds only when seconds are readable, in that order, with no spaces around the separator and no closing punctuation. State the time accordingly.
11:01
